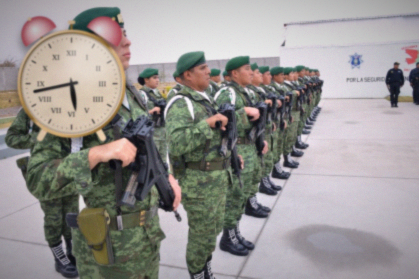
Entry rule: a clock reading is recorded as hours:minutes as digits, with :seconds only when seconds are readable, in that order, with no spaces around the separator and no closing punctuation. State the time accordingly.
5:43
